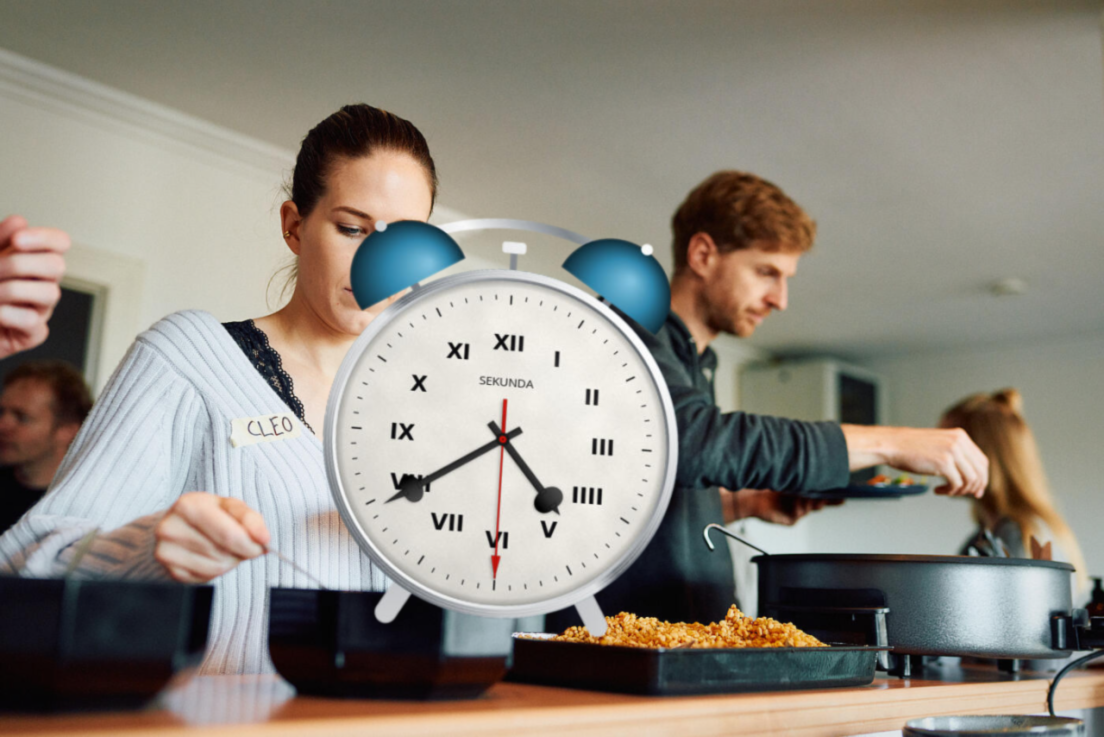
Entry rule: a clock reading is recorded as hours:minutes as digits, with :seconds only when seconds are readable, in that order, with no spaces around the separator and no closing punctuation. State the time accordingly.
4:39:30
